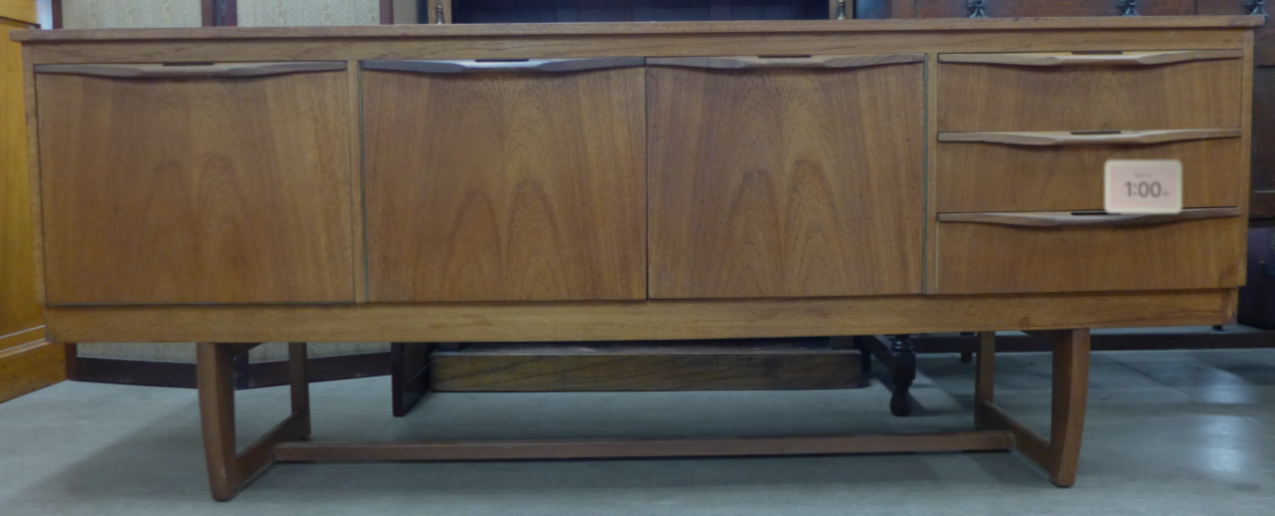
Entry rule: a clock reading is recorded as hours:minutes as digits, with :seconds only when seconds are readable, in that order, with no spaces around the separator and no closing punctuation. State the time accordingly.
1:00
